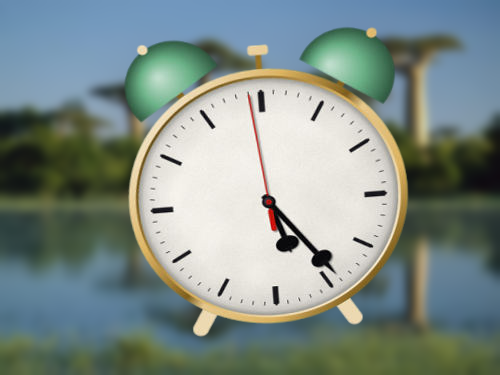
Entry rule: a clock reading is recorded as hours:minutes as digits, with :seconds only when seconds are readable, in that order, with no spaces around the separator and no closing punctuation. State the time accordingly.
5:23:59
